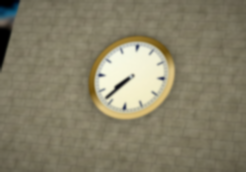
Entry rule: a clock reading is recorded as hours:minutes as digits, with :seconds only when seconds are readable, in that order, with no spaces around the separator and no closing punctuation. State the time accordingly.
7:37
